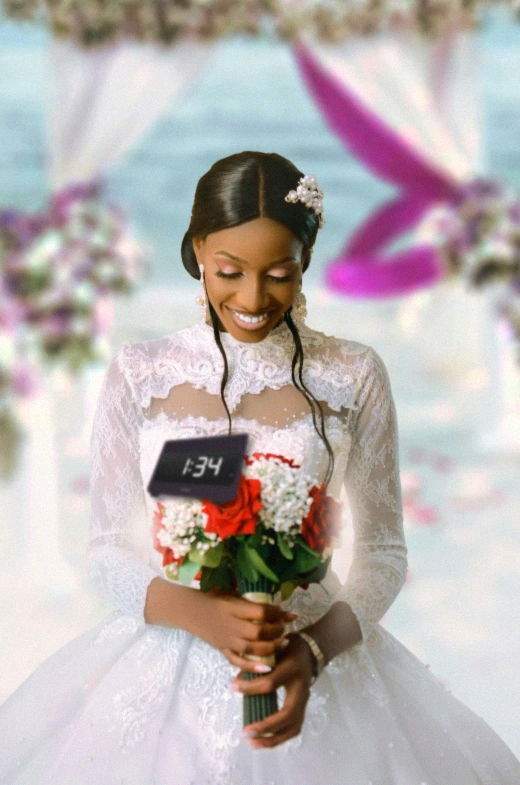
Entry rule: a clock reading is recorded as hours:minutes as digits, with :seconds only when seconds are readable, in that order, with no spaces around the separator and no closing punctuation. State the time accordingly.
1:34
